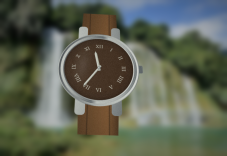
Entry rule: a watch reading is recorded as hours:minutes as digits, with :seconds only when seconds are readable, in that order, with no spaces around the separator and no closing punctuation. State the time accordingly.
11:36
